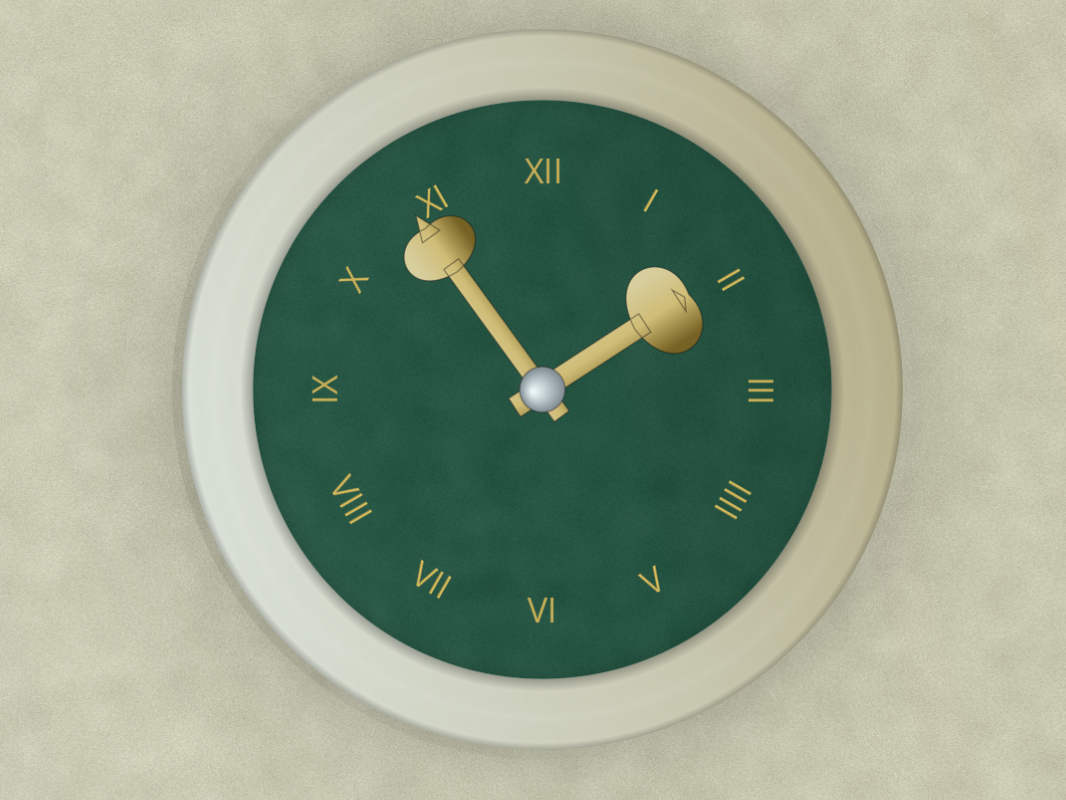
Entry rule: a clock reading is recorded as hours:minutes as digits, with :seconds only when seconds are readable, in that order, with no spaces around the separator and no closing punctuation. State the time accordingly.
1:54
